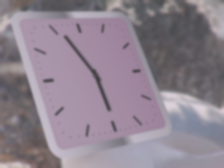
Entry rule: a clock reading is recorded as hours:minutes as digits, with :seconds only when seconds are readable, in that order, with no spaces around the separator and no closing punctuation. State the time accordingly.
5:56
